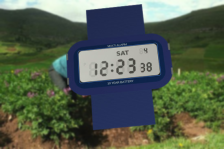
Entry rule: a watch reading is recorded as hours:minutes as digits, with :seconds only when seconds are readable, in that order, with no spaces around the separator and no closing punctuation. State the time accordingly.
12:23:38
